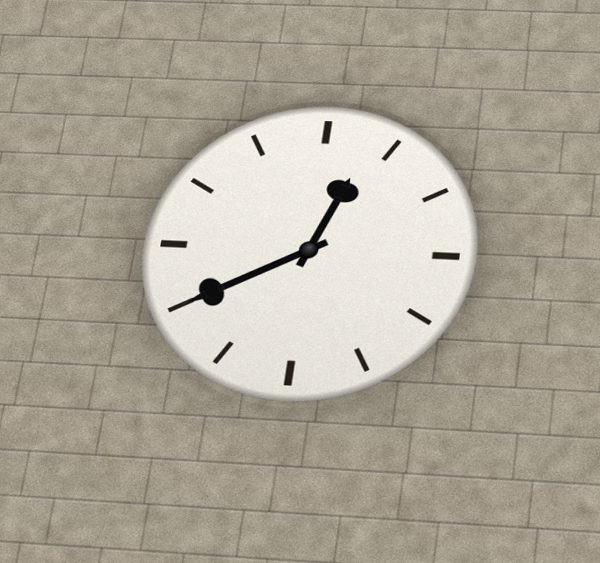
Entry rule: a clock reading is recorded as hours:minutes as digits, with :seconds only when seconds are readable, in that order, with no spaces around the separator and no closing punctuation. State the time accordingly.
12:40
